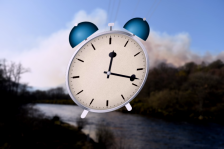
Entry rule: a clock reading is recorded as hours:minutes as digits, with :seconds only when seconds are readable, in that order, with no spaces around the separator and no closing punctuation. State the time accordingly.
12:18
